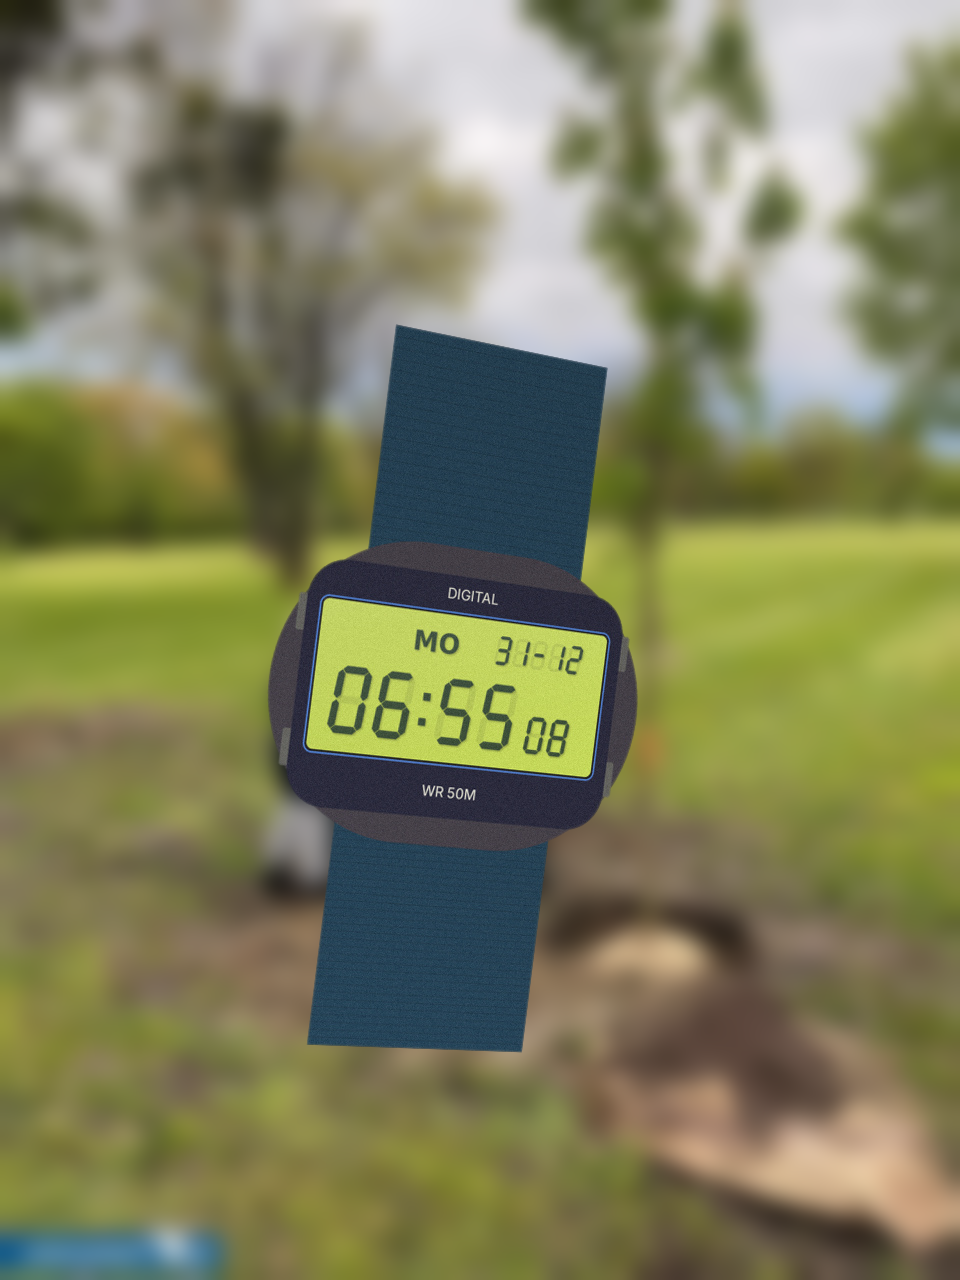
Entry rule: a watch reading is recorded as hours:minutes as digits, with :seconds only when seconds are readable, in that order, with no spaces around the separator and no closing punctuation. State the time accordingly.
6:55:08
